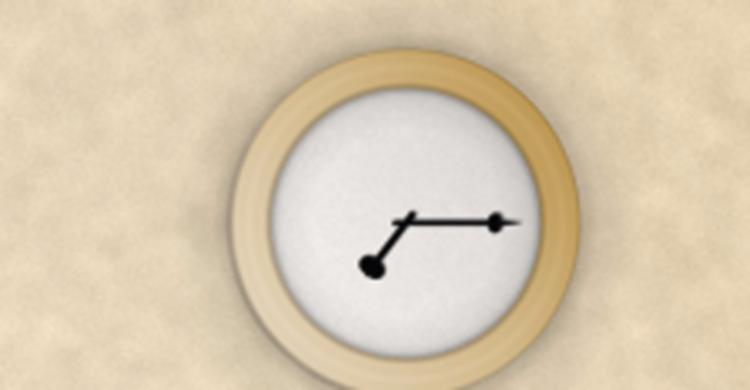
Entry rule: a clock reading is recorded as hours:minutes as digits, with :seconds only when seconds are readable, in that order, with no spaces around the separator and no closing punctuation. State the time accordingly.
7:15
